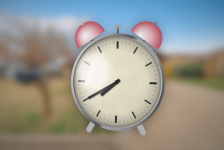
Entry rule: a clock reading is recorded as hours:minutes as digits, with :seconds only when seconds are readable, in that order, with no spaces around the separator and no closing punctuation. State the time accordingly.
7:40
